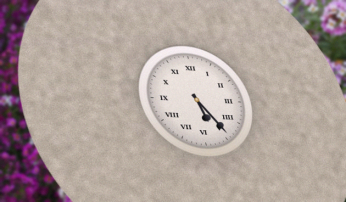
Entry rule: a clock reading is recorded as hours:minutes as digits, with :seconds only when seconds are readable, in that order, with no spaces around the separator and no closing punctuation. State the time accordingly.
5:24
